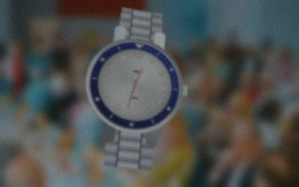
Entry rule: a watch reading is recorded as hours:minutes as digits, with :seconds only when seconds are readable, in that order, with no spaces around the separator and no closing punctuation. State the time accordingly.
12:32
